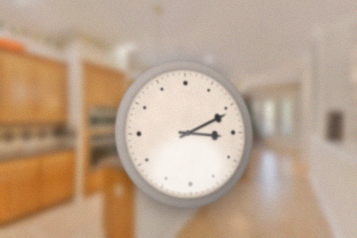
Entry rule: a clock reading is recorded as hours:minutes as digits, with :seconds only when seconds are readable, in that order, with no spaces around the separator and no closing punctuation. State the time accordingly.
3:11
